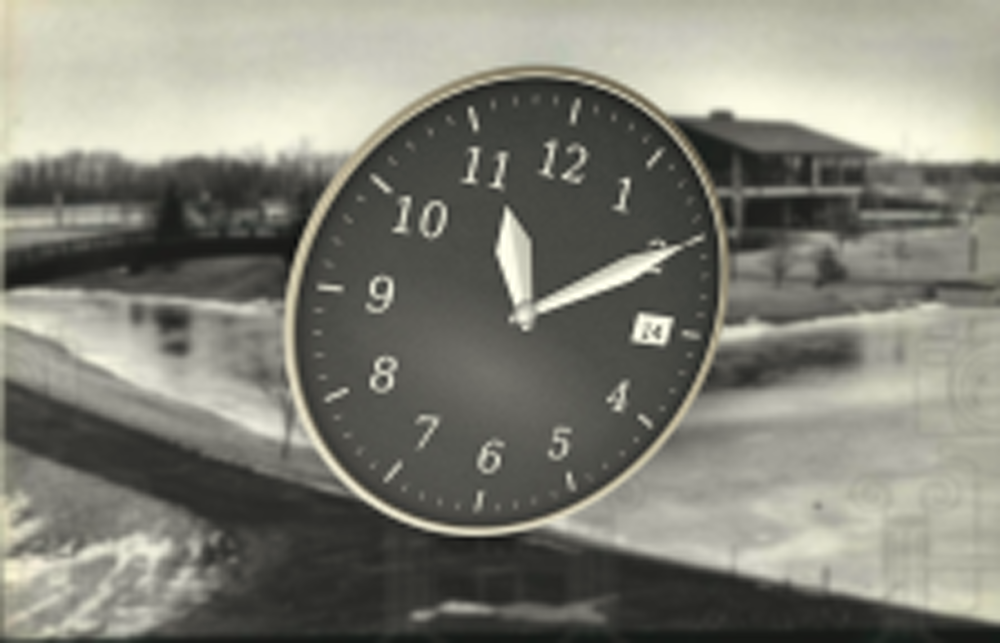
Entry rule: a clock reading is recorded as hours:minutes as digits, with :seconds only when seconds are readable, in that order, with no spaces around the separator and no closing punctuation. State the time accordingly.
11:10
